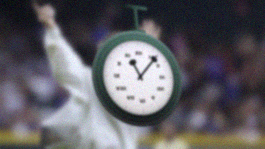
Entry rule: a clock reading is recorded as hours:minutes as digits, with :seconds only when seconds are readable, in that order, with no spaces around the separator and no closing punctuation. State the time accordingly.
11:07
